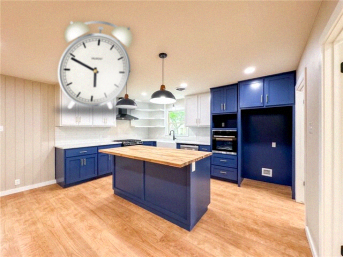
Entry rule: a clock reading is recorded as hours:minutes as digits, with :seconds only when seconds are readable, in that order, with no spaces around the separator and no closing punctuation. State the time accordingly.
5:49
